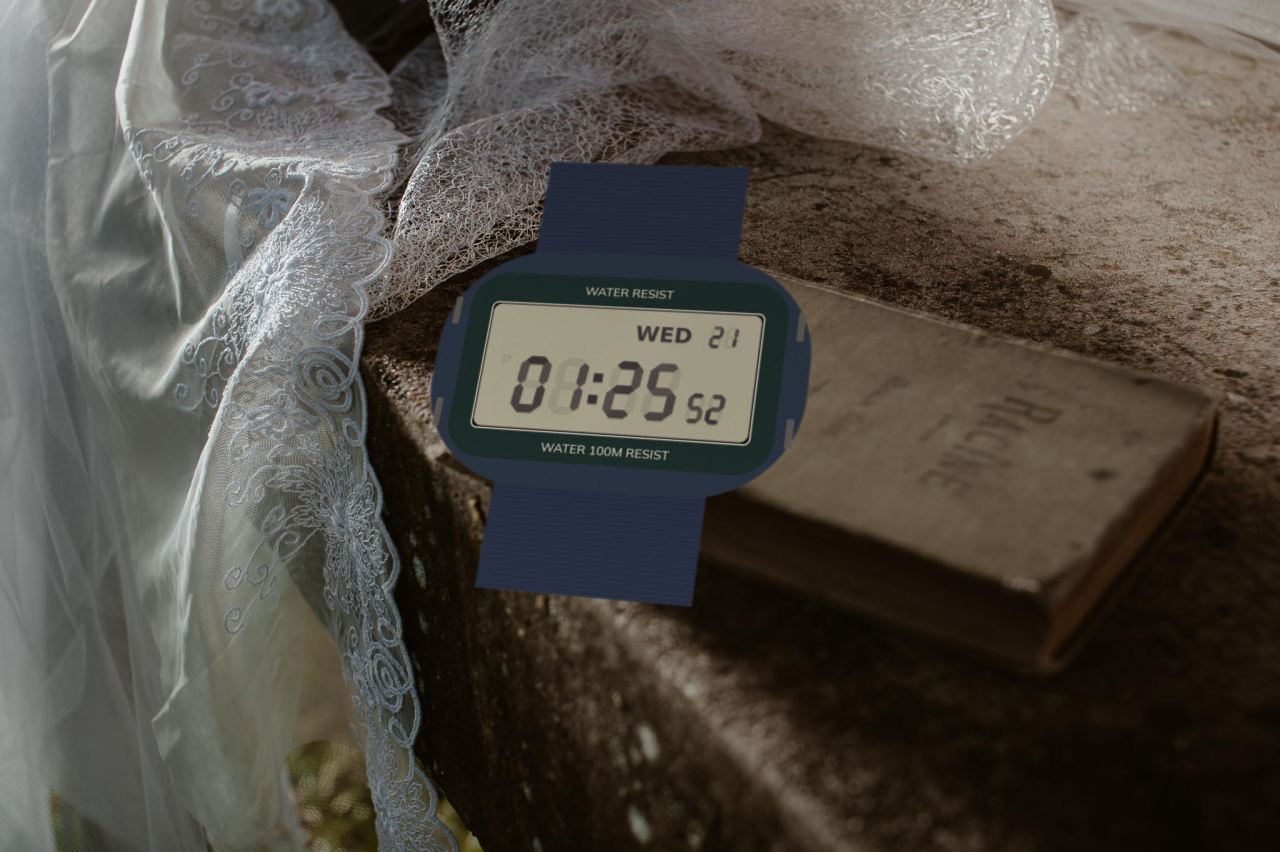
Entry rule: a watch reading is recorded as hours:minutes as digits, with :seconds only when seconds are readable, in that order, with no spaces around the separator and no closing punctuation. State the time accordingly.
1:25:52
